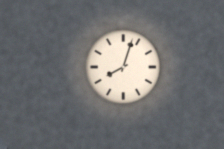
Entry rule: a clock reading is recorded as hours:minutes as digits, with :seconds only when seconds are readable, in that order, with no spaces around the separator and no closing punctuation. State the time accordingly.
8:03
